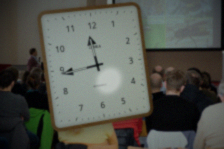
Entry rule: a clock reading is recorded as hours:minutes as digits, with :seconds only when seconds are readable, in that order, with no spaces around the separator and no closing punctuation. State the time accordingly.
11:44
